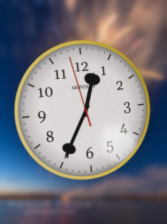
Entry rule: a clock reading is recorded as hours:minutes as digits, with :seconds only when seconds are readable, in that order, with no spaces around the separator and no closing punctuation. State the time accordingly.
12:34:58
